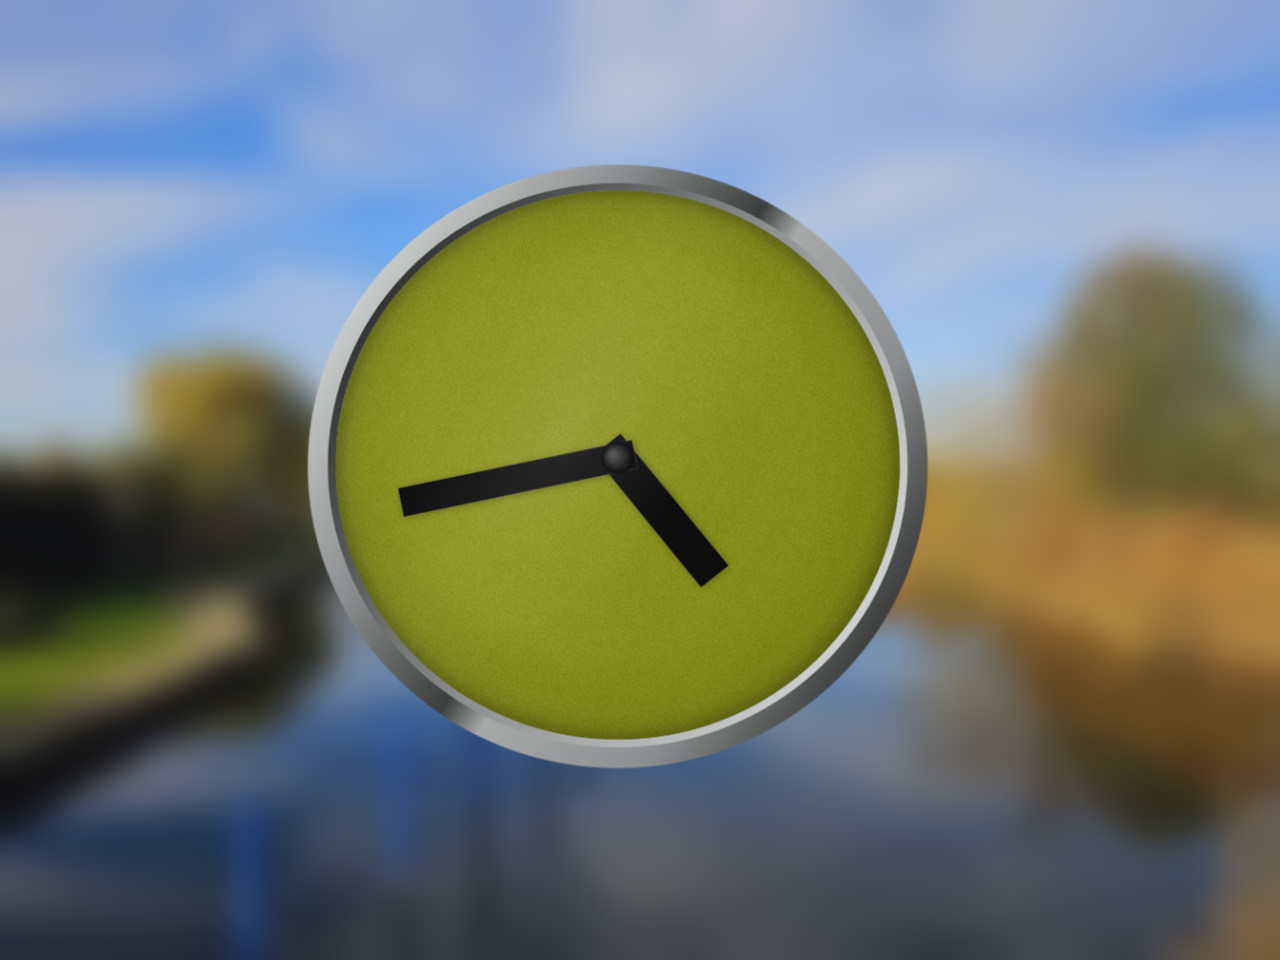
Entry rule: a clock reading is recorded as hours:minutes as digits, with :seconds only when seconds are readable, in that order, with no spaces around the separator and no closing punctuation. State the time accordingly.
4:43
